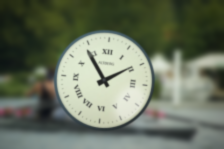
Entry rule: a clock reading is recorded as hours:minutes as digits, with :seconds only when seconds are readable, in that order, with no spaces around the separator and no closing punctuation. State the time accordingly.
1:54
